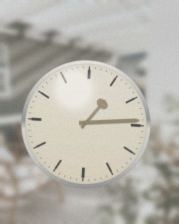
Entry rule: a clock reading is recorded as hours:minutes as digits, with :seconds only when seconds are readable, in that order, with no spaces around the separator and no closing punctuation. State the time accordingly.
1:14
